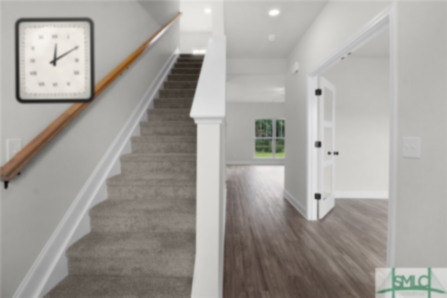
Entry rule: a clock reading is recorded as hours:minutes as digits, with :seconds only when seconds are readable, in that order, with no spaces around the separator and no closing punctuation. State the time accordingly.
12:10
